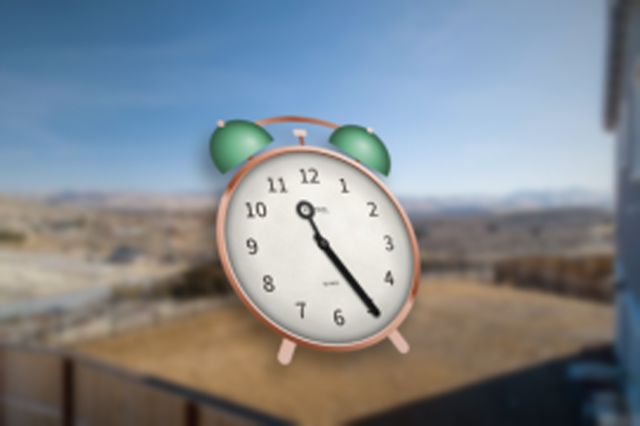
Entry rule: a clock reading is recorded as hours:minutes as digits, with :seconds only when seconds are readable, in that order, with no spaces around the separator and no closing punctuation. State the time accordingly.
11:25
